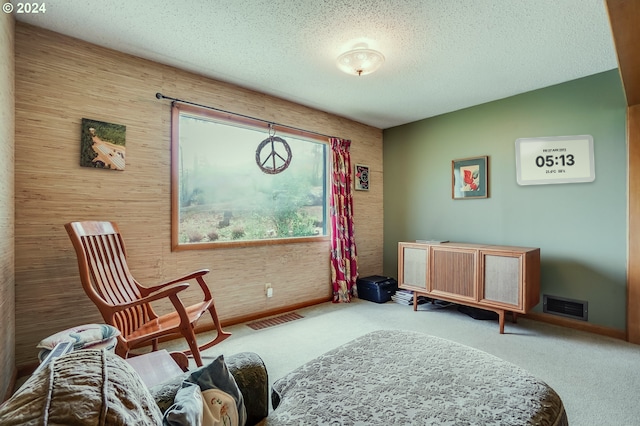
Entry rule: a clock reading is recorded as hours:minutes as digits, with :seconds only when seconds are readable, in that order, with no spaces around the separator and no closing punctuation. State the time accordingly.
5:13
